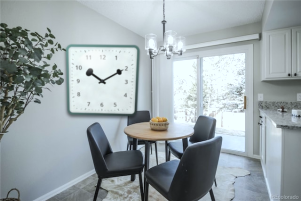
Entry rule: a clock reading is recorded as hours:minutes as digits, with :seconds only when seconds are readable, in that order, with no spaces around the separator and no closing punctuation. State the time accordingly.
10:10
